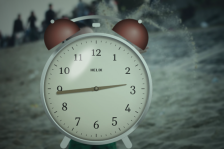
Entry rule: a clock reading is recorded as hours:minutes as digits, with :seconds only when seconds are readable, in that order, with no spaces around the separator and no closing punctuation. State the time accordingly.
2:44
